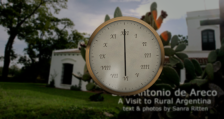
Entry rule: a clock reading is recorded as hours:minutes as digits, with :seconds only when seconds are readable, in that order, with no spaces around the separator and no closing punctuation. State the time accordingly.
6:00
